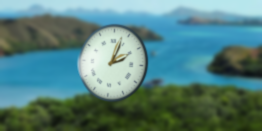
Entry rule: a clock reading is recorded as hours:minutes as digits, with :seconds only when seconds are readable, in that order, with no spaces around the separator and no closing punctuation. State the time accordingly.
2:03
